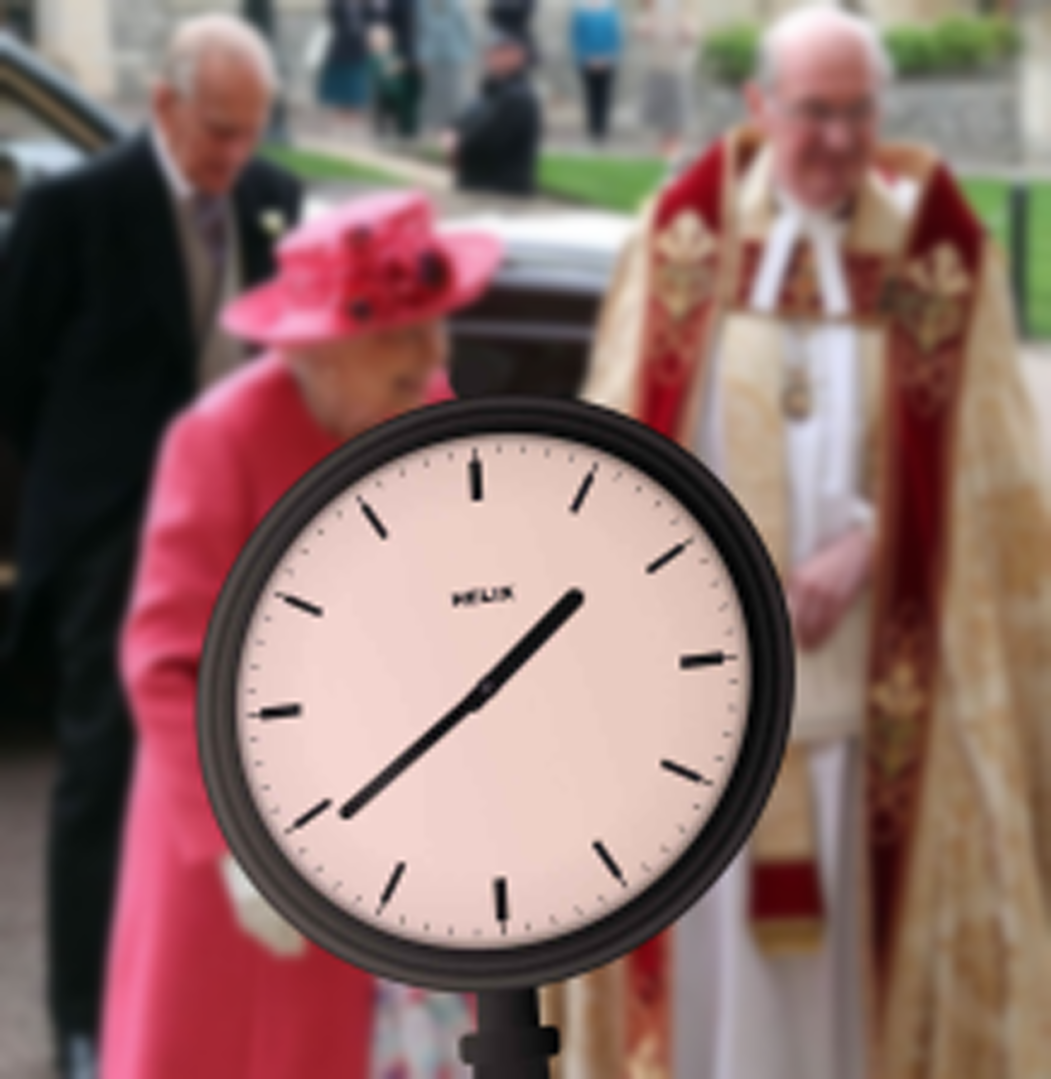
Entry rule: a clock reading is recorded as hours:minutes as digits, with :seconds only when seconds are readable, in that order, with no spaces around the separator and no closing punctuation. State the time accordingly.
1:39
